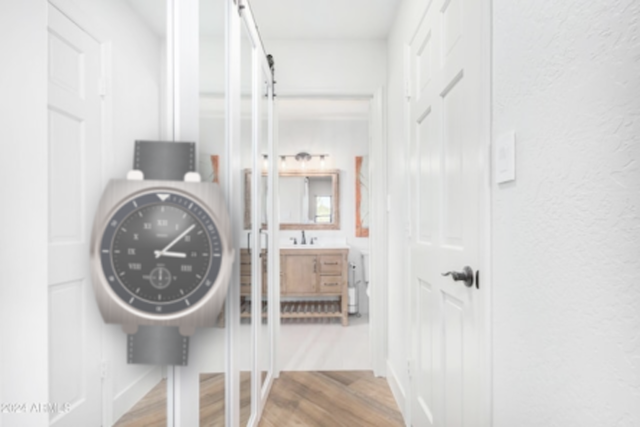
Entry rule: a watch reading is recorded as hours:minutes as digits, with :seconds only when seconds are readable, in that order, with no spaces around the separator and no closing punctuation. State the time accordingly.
3:08
